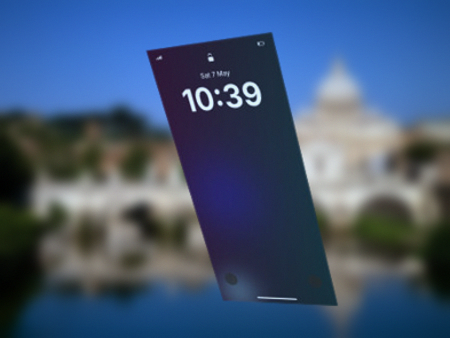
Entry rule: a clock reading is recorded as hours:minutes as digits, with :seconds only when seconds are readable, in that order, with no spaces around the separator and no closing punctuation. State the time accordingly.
10:39
